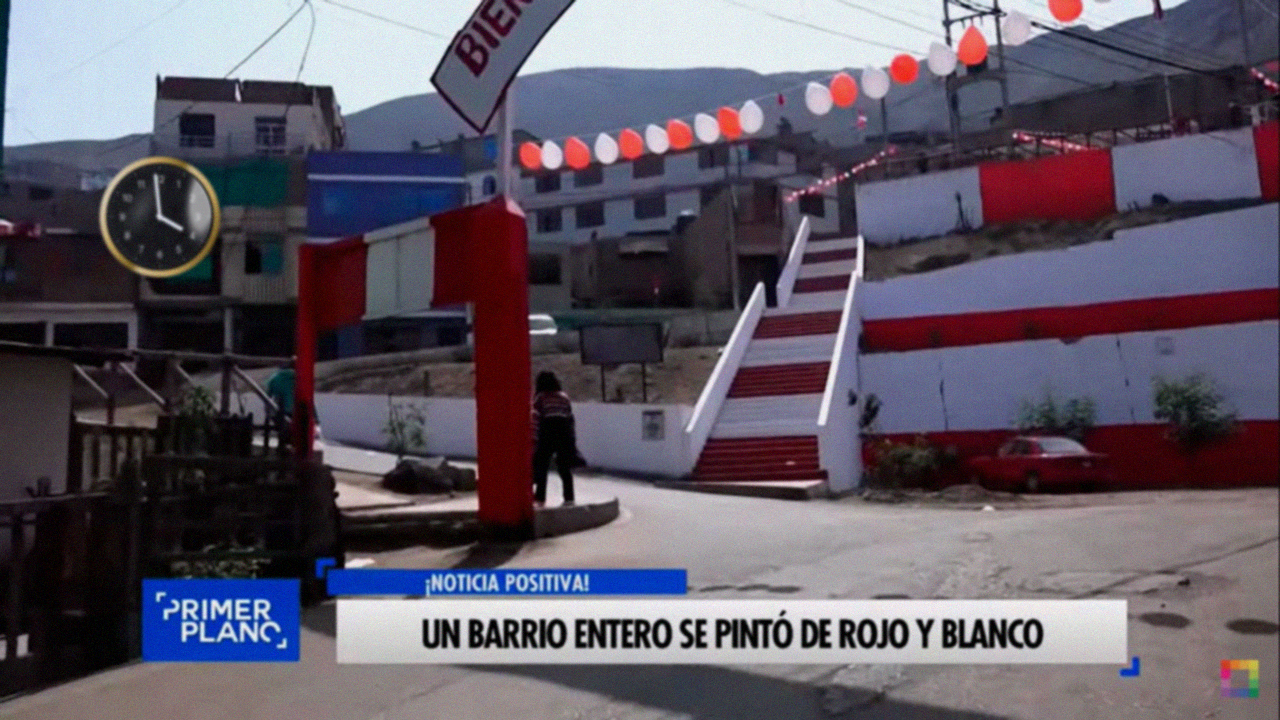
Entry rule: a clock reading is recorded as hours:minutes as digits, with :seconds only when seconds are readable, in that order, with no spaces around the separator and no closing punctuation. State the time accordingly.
3:59
